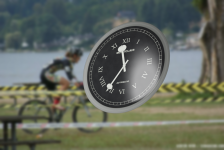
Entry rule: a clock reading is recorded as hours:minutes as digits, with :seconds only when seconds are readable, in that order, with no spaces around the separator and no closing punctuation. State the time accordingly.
11:36
